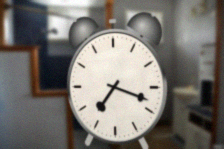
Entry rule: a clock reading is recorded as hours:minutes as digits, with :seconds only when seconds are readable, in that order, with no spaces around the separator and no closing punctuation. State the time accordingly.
7:18
